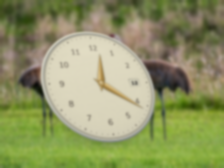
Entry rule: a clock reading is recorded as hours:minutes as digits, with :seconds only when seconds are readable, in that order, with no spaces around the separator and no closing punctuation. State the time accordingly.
12:21
